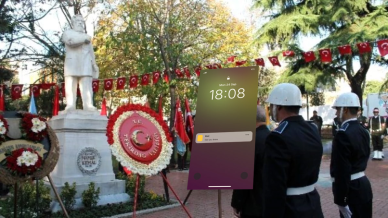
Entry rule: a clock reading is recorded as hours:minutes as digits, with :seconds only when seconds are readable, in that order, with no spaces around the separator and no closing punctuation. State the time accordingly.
18:08
